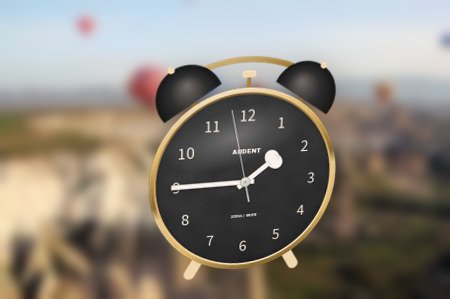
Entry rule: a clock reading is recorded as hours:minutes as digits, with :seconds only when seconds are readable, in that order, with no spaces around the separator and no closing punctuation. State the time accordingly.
1:44:58
